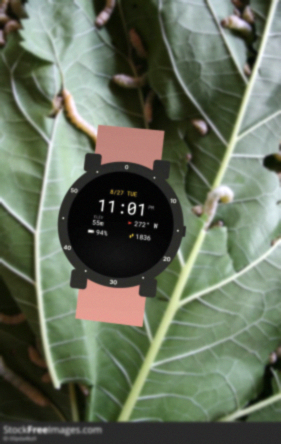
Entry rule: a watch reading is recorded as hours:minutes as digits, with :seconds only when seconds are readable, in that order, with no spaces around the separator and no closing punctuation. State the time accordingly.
11:01
